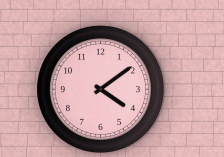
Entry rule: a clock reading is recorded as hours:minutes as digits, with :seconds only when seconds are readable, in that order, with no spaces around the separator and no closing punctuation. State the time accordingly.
4:09
